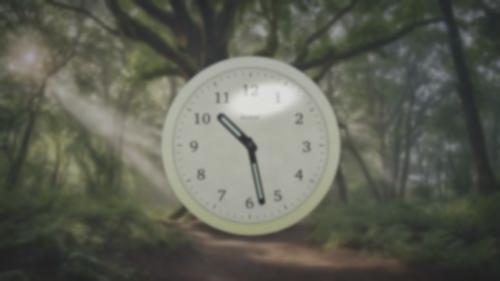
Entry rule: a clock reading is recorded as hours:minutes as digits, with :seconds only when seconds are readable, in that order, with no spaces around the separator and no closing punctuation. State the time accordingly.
10:28
